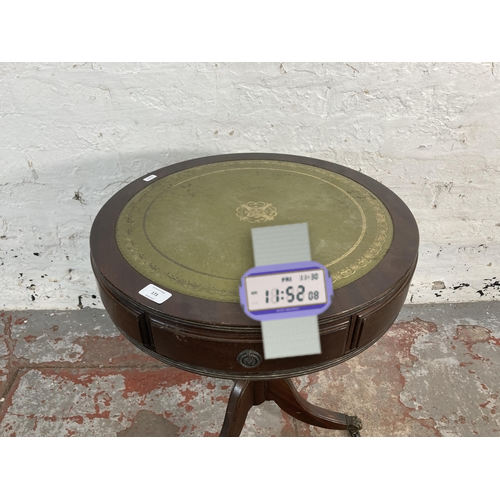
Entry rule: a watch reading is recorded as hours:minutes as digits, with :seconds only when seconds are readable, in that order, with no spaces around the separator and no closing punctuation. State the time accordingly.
11:52
